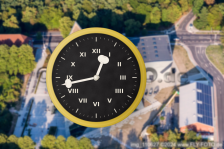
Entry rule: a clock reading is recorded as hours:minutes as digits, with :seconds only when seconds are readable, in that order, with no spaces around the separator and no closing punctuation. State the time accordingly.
12:43
